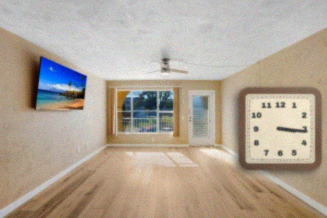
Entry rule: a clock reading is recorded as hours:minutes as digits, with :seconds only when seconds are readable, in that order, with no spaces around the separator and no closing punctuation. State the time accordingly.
3:16
